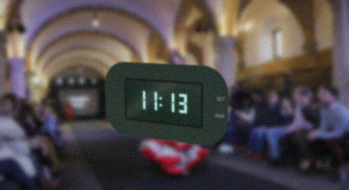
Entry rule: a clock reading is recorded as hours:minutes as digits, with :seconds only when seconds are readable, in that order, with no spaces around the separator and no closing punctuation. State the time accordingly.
11:13
